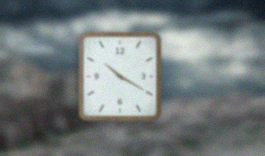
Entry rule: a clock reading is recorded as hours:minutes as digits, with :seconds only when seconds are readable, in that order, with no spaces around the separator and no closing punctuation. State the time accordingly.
10:20
